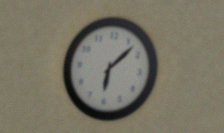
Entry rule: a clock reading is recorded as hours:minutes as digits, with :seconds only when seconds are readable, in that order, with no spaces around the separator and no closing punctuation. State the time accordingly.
6:07
